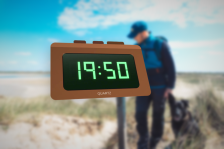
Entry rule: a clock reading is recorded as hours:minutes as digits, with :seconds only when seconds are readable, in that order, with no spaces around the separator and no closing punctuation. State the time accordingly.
19:50
